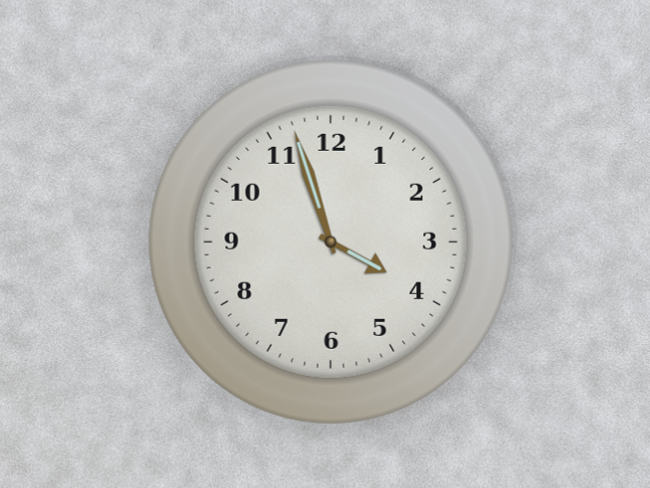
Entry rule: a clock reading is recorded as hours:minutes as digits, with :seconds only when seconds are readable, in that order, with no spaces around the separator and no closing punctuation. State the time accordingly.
3:57
